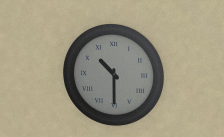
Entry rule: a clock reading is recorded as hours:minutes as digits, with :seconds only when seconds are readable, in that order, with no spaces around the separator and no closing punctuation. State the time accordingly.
10:30
